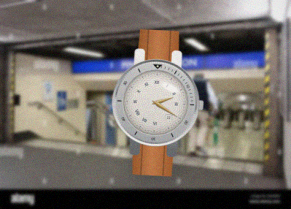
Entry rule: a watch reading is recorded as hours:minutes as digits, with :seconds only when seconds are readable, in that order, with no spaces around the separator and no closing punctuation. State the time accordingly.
2:20
